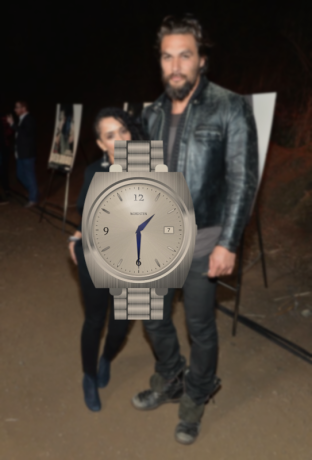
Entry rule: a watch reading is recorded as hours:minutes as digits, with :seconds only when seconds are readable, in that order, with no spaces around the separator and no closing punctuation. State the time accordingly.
1:30
